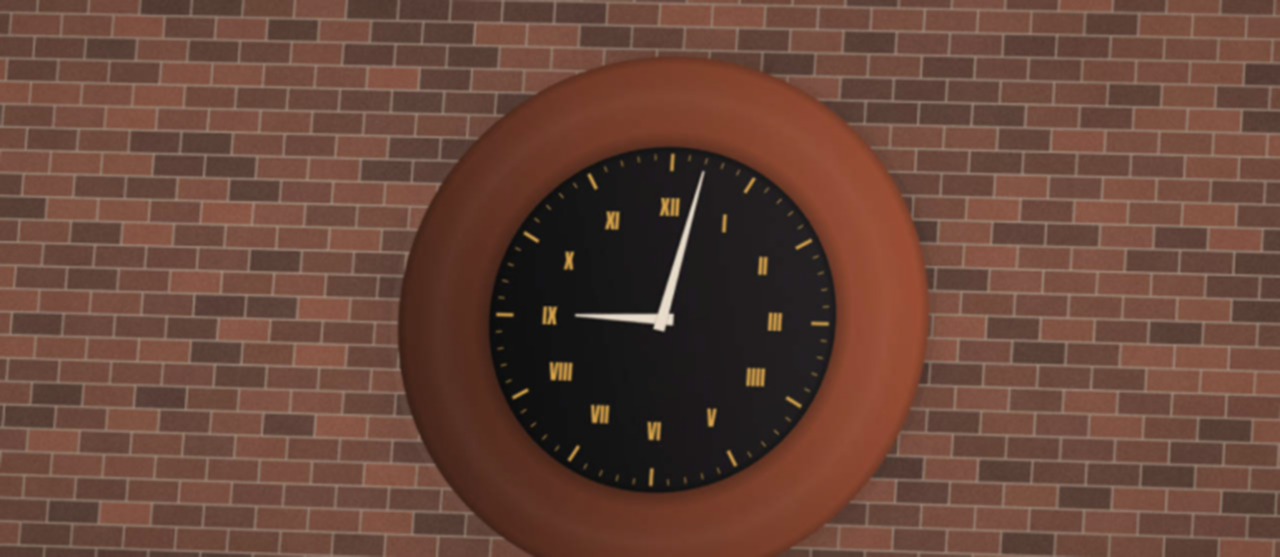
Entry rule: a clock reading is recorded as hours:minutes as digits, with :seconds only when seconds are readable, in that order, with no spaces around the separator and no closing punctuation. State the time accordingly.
9:02
